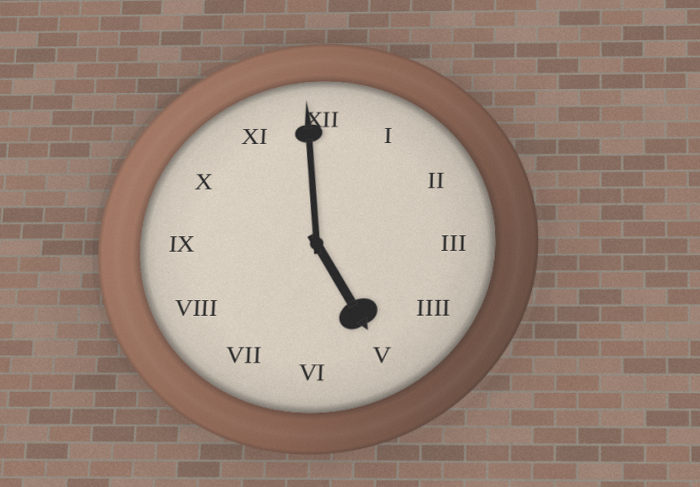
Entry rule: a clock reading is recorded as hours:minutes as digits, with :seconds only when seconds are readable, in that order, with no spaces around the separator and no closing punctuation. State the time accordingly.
4:59
